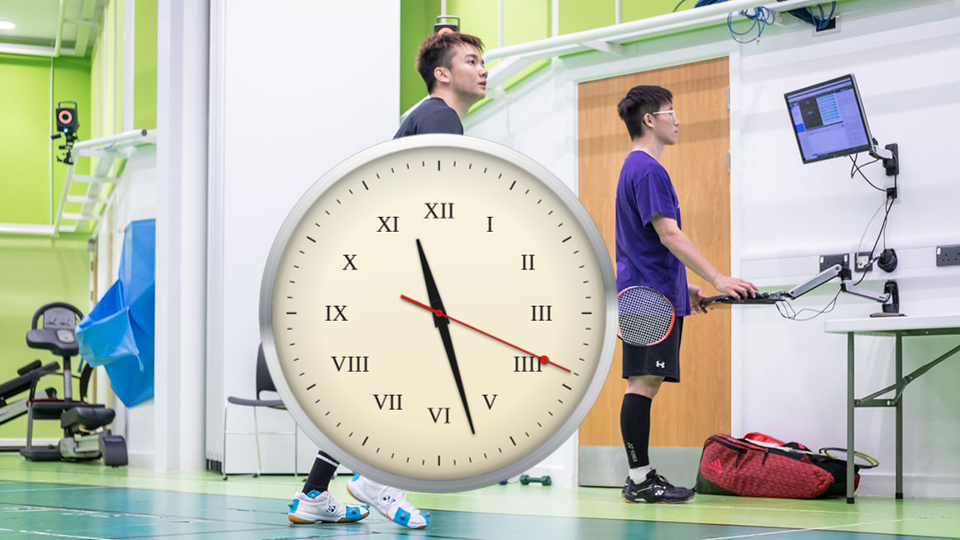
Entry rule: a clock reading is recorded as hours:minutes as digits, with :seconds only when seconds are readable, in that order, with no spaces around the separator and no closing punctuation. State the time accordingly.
11:27:19
